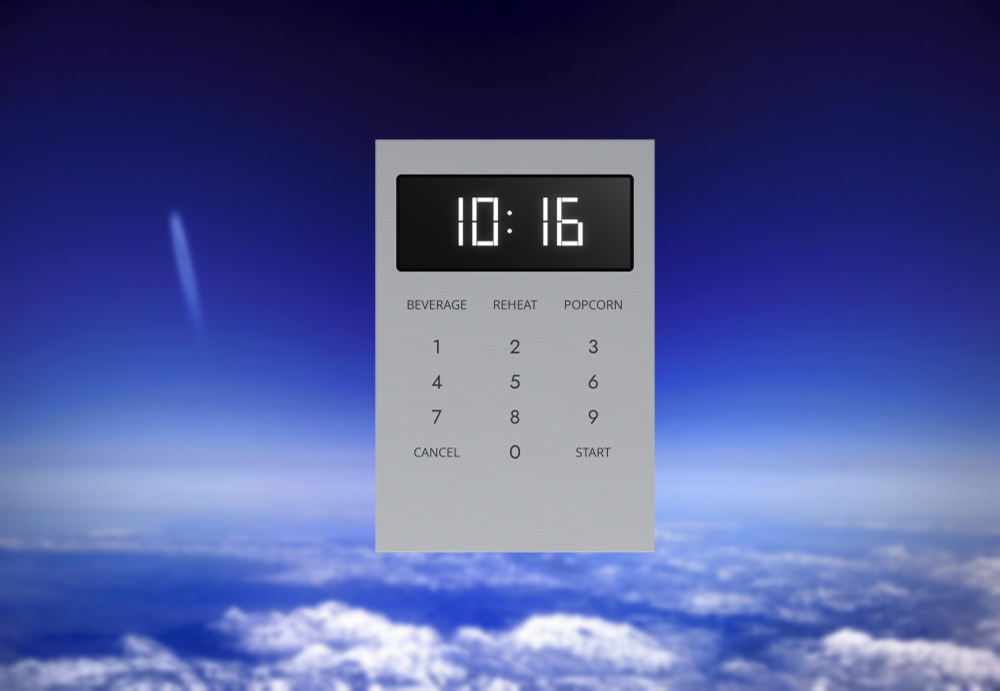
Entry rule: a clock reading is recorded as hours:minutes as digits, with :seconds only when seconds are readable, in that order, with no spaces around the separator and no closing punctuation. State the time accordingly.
10:16
